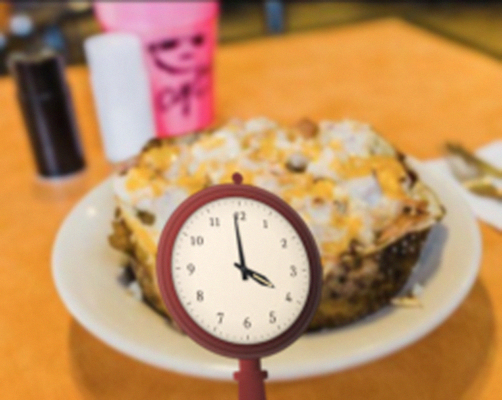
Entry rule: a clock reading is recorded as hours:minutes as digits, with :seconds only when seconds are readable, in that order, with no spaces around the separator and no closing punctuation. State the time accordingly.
3:59
